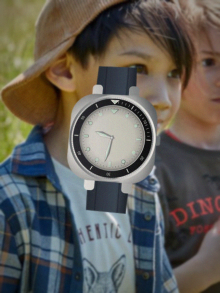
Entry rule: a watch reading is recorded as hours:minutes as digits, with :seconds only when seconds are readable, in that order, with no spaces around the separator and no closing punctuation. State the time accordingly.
9:32
